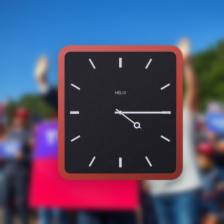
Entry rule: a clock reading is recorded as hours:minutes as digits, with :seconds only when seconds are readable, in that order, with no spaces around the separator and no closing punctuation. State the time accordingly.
4:15
